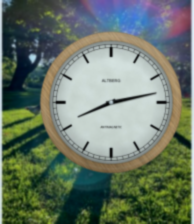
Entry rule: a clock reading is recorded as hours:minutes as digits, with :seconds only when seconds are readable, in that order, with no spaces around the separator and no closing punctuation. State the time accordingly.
8:13
